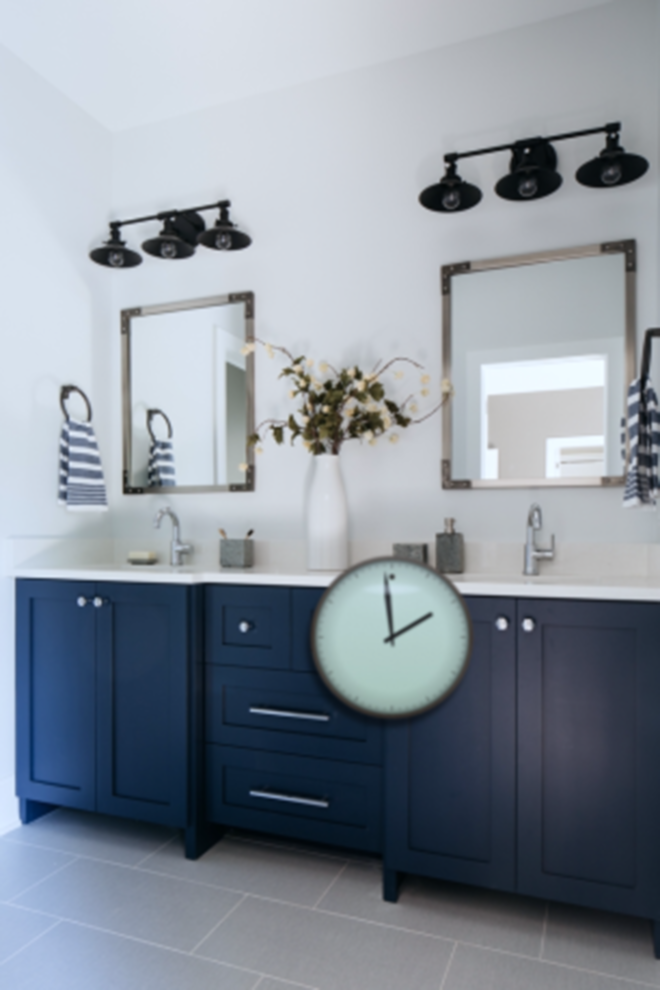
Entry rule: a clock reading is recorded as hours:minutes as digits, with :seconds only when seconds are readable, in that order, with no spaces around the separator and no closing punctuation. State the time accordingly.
1:59
